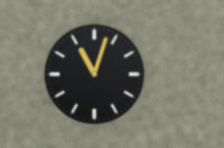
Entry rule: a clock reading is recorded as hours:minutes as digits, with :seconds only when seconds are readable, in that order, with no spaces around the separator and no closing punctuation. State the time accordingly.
11:03
